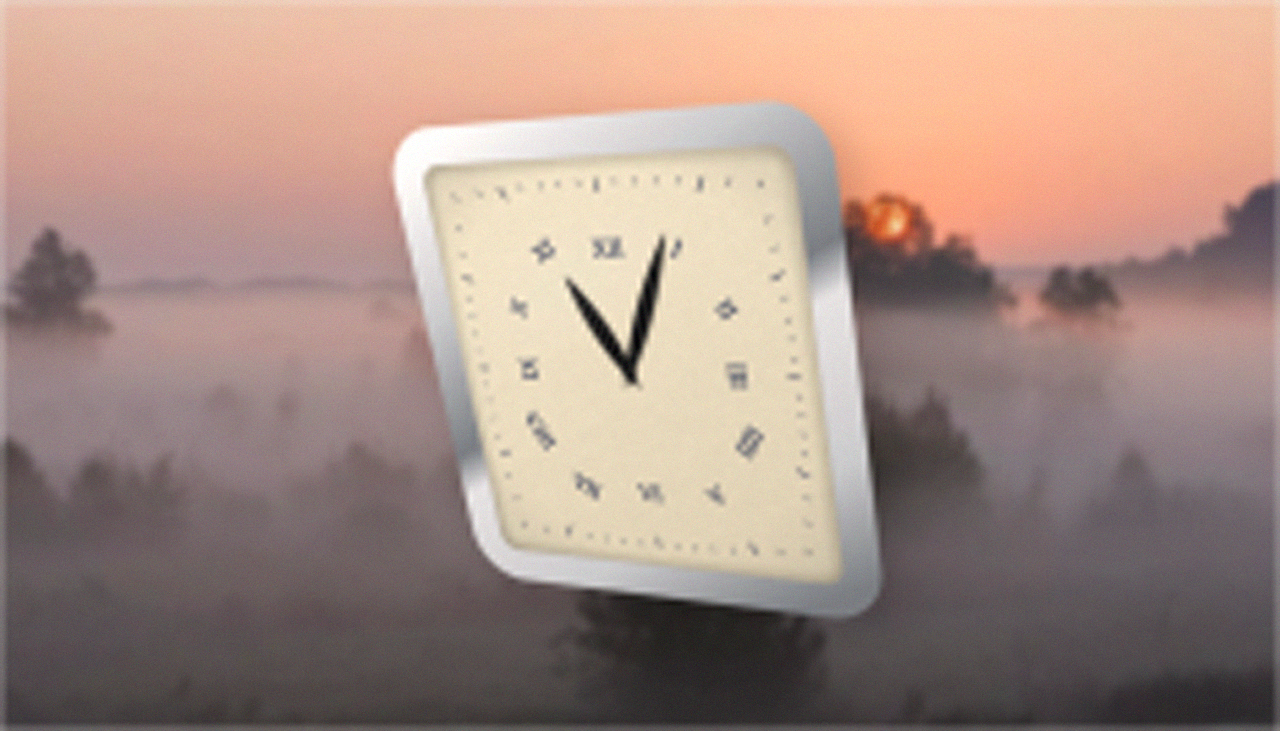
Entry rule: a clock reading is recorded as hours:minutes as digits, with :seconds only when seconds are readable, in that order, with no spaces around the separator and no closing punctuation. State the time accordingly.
11:04
